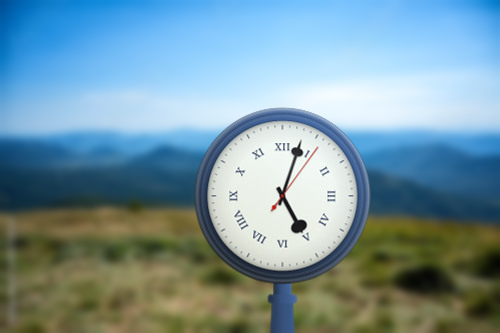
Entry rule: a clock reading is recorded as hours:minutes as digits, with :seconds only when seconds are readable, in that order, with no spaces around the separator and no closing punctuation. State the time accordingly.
5:03:06
